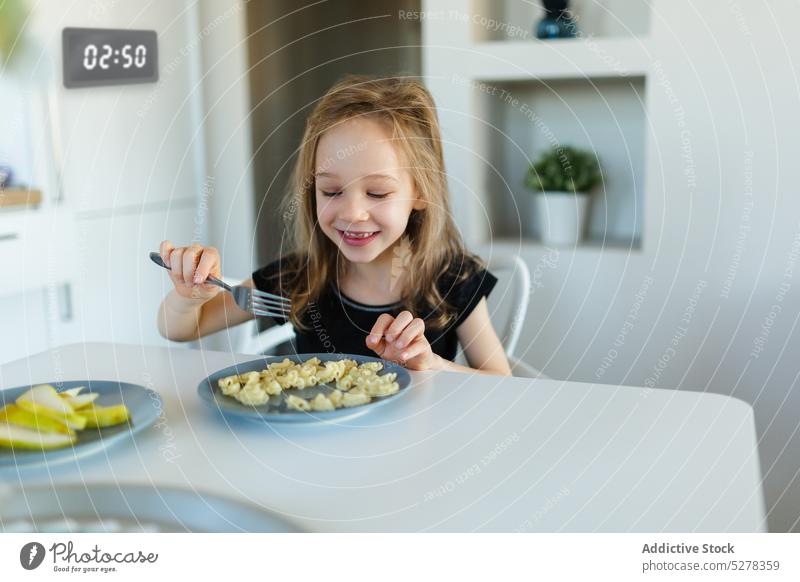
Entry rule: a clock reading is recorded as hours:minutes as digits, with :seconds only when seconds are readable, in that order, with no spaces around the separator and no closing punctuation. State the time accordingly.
2:50
